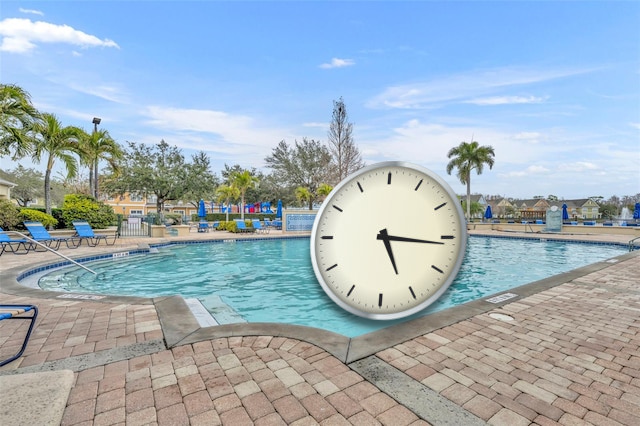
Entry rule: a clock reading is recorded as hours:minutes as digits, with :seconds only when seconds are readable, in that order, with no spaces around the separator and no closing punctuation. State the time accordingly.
5:16
